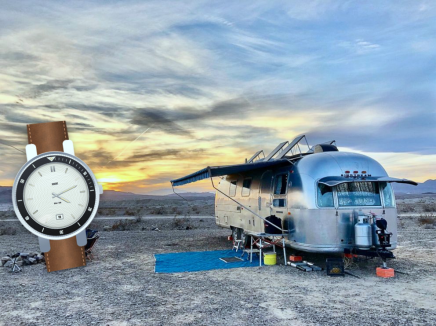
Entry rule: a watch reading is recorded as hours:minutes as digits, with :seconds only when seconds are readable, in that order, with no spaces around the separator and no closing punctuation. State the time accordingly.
4:12
